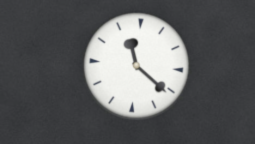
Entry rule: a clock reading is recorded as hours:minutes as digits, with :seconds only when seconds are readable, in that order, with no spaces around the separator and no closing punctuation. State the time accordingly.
11:21
